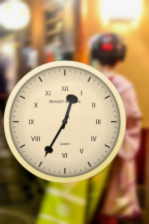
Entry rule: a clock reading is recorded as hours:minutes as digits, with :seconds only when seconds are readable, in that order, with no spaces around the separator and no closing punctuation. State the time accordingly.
12:35
